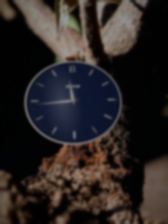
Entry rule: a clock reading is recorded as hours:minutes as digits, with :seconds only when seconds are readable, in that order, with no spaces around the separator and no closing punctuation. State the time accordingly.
11:44
